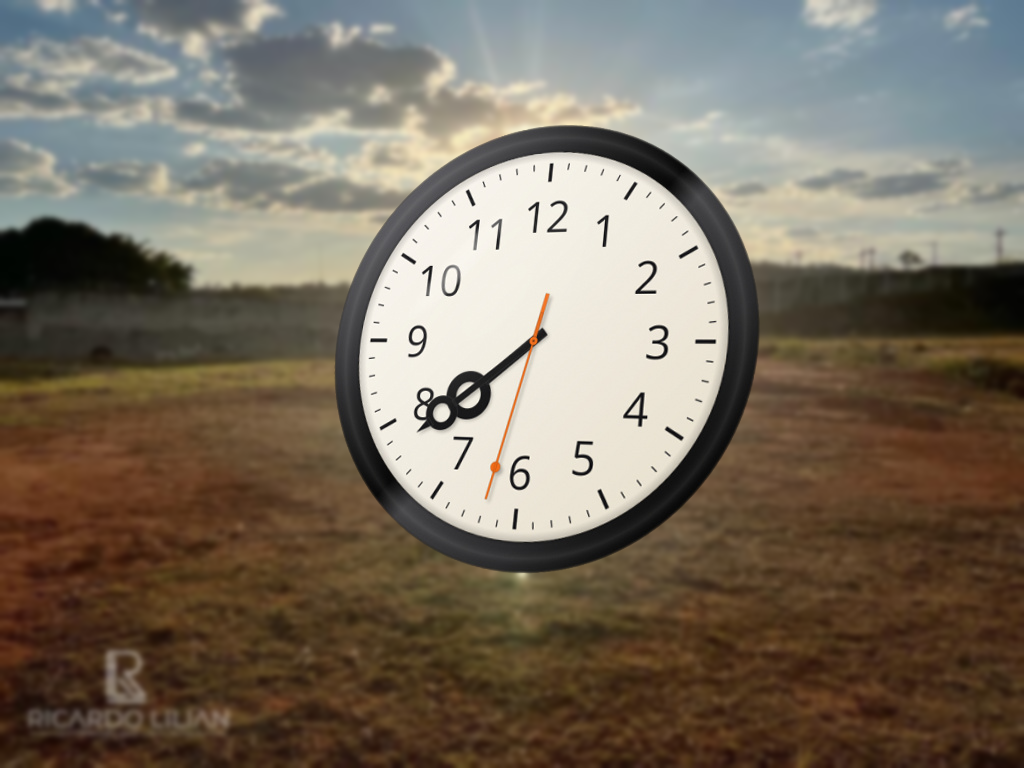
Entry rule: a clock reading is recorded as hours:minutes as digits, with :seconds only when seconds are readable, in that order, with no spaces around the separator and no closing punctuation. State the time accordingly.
7:38:32
